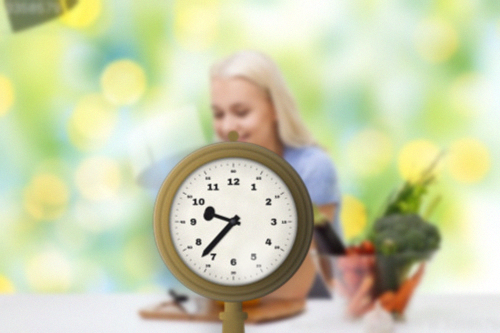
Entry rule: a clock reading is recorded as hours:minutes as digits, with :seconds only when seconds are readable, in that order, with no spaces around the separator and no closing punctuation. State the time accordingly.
9:37
